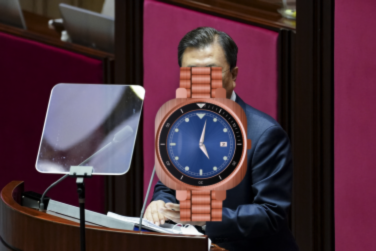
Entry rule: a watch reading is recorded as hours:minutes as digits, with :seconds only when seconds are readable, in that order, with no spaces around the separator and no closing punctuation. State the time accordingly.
5:02
